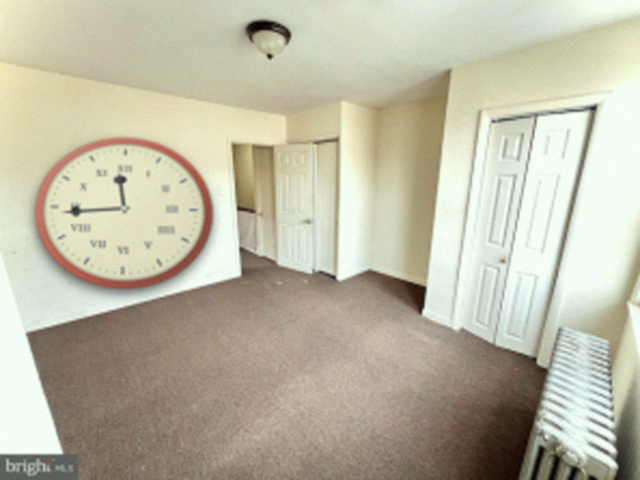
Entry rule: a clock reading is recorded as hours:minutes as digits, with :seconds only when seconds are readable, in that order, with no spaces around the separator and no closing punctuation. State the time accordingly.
11:44
